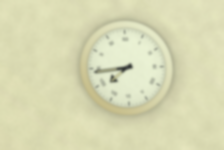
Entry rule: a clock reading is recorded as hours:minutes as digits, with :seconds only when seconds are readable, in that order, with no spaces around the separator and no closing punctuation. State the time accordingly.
7:44
